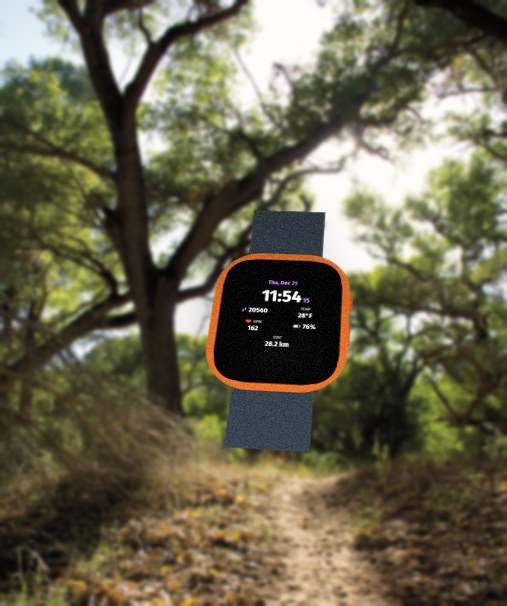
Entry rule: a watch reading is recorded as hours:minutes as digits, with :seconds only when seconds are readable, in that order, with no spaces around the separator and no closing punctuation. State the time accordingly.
11:54
